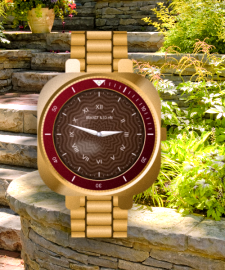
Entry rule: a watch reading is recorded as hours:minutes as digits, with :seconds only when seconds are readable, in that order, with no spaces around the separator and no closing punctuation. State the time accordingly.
2:48
